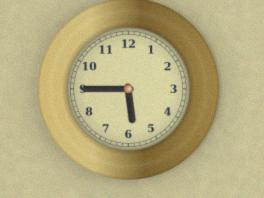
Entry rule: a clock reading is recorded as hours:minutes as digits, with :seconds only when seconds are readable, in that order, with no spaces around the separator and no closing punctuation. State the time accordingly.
5:45
